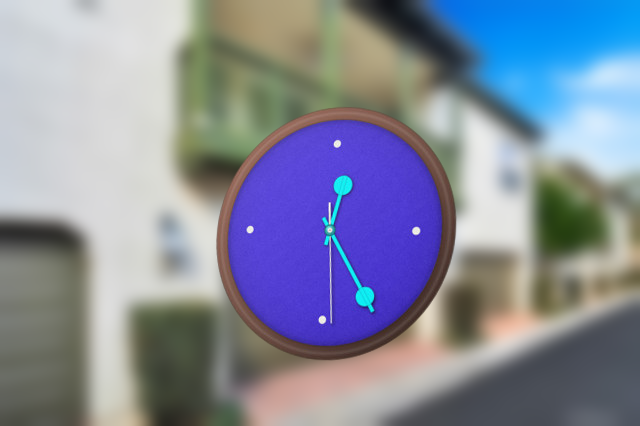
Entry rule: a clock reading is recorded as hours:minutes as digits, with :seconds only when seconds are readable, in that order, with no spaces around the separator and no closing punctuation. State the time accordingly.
12:24:29
